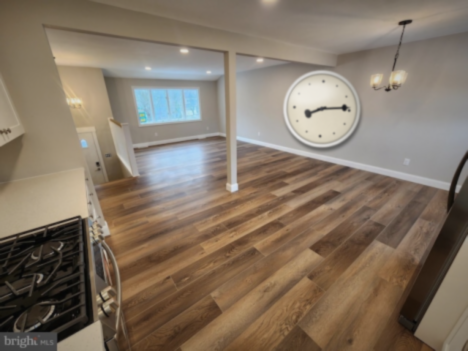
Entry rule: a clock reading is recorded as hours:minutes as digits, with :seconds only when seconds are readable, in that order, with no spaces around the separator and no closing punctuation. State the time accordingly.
8:14
